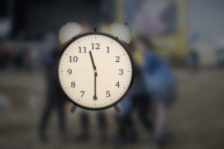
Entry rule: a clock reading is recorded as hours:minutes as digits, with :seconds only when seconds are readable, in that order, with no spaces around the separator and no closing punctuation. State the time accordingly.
11:30
